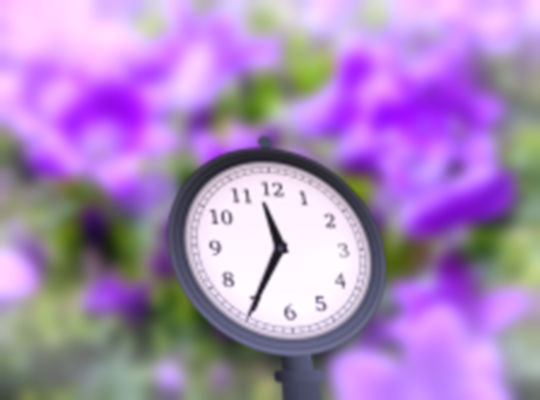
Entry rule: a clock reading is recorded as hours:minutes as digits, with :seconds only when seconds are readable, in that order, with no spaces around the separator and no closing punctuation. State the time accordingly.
11:35
